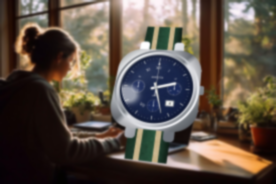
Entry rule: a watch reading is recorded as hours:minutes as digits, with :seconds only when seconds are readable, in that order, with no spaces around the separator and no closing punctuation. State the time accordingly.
2:27
